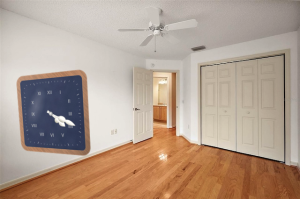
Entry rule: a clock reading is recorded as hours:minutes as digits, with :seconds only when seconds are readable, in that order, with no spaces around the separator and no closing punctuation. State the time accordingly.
4:19
